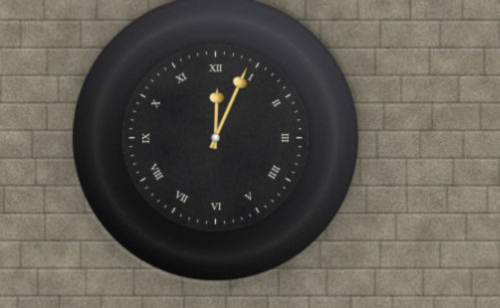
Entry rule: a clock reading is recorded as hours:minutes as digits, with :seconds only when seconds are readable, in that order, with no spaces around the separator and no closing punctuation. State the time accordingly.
12:04
